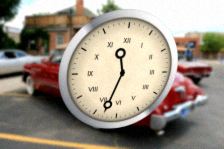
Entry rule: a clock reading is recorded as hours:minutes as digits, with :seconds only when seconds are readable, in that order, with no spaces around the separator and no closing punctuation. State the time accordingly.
11:33
